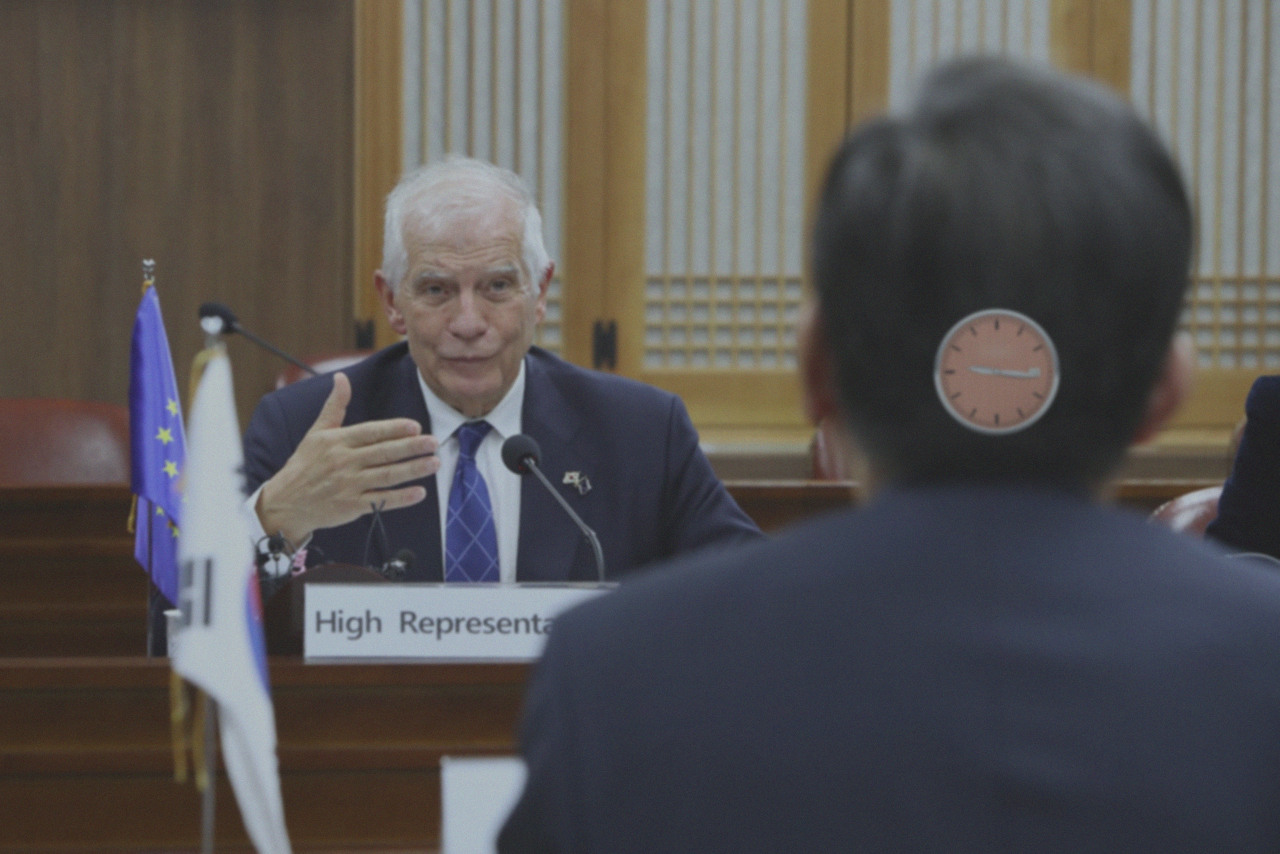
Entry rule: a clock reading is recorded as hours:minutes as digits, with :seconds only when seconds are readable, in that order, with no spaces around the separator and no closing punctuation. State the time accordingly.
9:16
